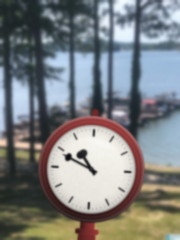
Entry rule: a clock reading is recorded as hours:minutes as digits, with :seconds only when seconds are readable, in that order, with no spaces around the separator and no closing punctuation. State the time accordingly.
10:49
